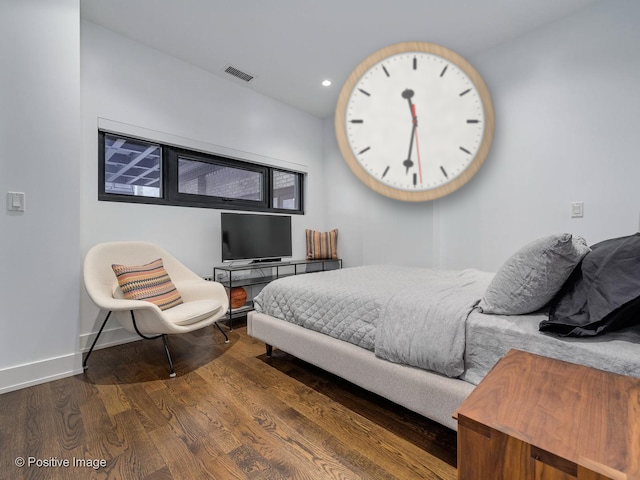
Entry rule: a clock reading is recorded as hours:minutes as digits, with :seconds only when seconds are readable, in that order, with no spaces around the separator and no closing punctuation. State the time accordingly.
11:31:29
